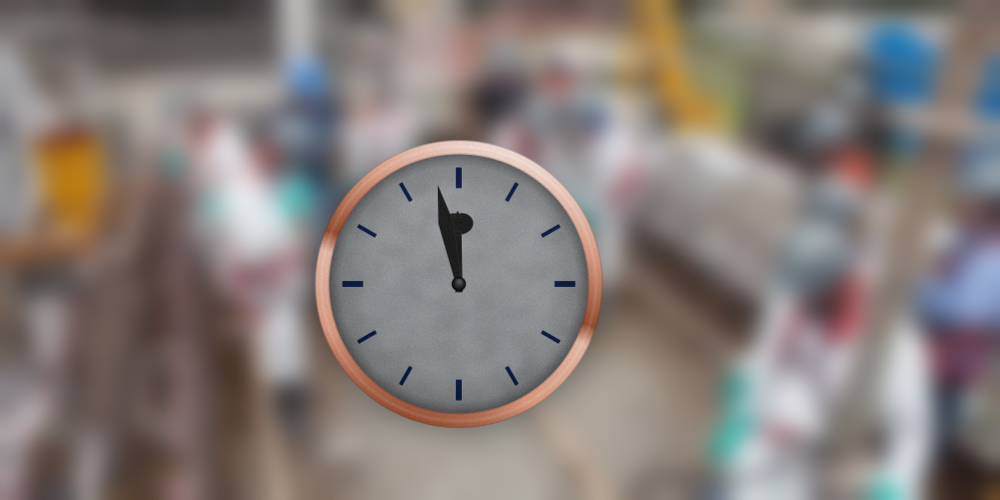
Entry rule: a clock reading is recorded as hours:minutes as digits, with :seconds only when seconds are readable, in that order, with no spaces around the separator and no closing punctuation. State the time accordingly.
11:58
